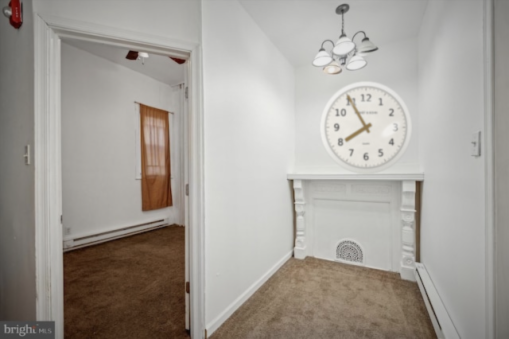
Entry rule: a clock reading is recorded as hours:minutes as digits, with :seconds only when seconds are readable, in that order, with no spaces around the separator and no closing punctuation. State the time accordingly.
7:55
